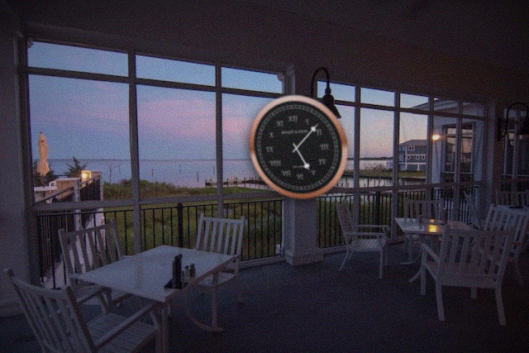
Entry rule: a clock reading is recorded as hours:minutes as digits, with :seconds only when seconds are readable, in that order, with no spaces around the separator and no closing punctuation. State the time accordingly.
5:08
